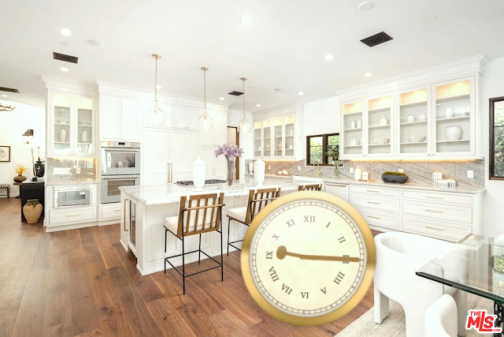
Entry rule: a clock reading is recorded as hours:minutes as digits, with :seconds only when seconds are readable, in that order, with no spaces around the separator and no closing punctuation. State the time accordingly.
9:15
